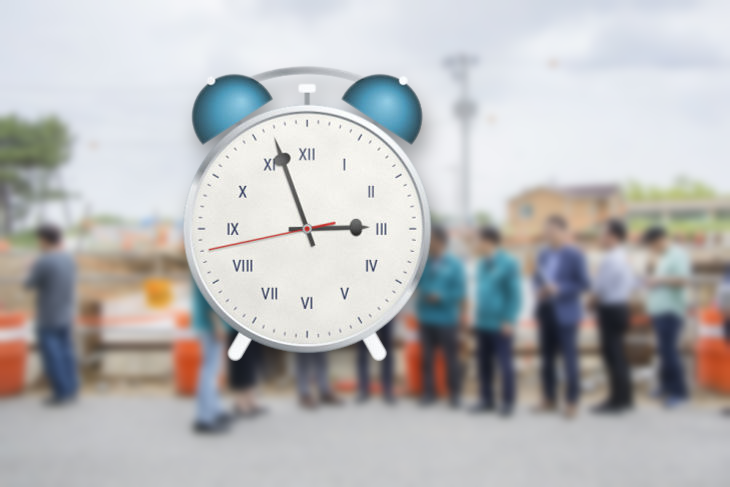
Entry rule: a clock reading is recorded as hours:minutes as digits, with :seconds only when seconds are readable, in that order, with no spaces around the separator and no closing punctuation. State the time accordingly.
2:56:43
